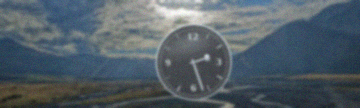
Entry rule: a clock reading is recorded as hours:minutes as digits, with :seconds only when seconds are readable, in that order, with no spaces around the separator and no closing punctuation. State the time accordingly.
2:27
